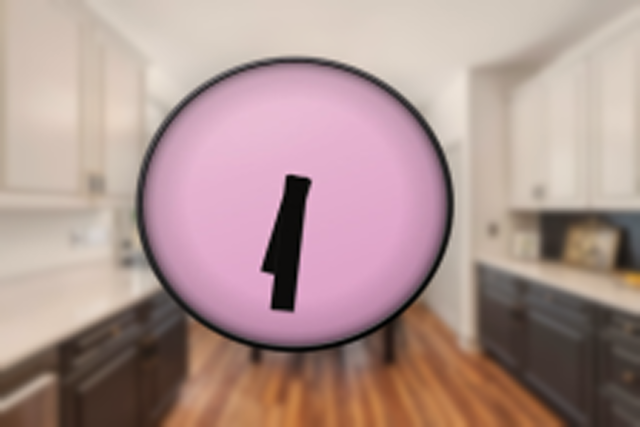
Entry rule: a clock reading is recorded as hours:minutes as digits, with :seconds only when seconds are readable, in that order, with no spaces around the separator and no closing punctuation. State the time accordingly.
6:31
